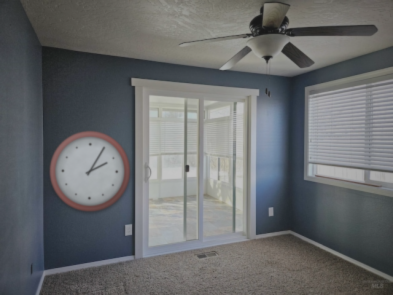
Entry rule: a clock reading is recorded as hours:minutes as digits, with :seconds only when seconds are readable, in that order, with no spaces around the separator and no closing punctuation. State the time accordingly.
2:05
